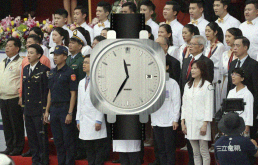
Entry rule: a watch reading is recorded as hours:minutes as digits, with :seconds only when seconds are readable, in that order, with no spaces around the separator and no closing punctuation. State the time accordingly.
11:35
